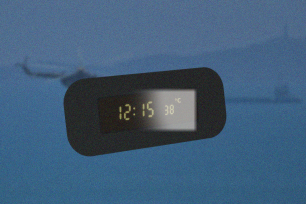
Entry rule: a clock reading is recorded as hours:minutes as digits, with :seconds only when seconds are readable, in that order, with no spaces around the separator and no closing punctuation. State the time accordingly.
12:15
